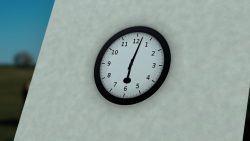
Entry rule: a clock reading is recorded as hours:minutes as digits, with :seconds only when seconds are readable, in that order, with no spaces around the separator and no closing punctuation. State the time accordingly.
6:02
